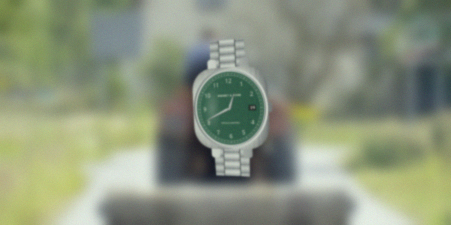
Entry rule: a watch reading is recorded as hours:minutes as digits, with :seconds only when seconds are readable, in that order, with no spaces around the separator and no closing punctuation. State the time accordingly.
12:41
